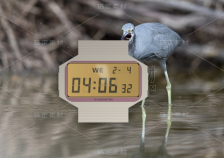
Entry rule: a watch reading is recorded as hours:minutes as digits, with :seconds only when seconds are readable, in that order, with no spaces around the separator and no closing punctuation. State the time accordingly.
4:06:32
